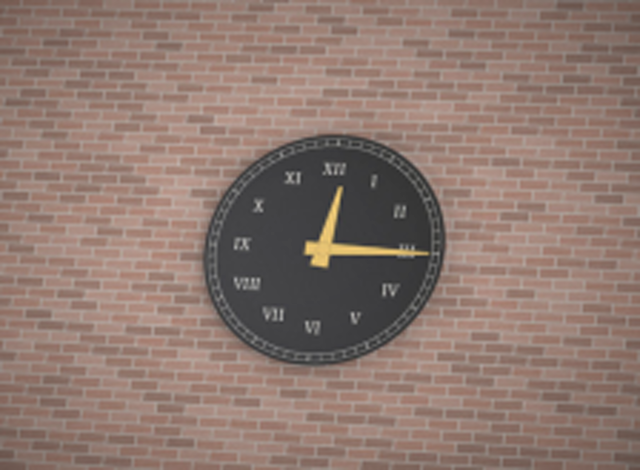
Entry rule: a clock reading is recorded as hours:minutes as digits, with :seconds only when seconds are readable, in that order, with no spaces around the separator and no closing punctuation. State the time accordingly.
12:15
